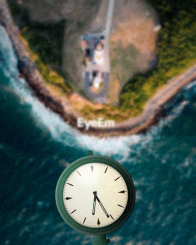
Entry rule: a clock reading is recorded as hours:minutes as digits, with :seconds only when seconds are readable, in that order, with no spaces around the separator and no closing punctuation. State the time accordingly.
6:26
